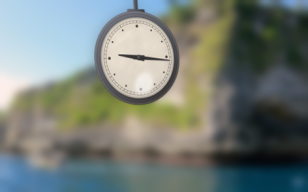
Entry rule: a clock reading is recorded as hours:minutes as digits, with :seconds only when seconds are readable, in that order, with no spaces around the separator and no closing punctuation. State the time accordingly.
9:16
